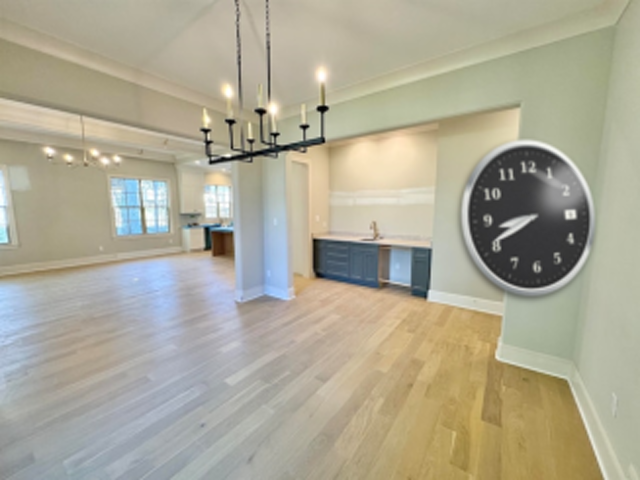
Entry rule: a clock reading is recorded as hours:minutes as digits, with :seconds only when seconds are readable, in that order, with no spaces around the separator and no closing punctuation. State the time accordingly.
8:41
